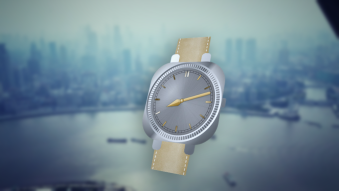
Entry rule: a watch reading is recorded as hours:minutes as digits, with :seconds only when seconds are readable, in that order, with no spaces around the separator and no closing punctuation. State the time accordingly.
8:12
